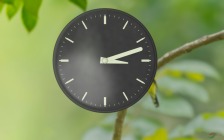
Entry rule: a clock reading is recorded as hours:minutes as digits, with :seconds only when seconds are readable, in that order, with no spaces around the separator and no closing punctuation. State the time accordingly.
3:12
